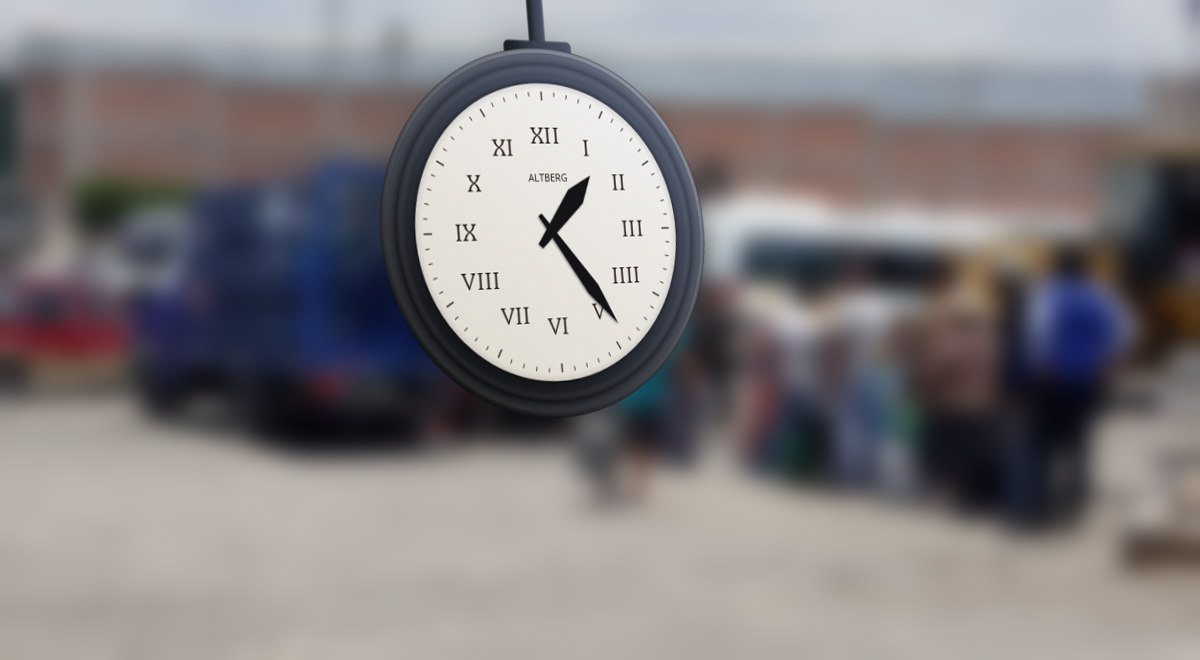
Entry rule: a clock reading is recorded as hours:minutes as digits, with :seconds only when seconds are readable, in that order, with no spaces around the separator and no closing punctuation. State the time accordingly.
1:24
